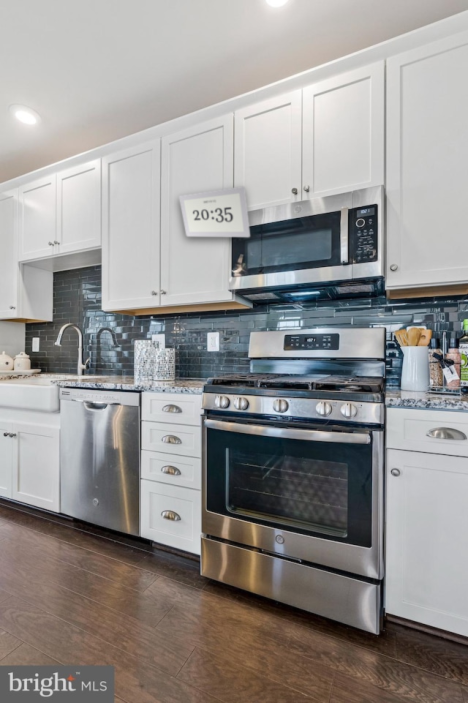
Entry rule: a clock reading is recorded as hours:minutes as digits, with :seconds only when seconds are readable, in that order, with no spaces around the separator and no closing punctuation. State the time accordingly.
20:35
